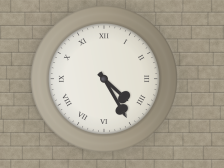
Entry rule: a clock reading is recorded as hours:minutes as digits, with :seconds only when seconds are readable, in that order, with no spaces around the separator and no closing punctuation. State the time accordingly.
4:25
